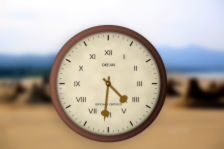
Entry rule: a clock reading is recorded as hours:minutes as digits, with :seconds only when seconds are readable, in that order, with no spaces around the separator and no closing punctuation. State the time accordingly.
4:31
